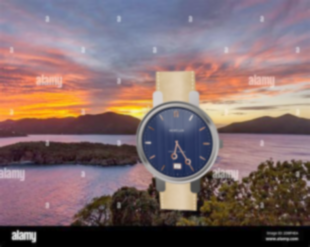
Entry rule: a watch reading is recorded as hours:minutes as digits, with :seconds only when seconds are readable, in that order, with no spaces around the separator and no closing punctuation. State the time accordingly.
6:25
